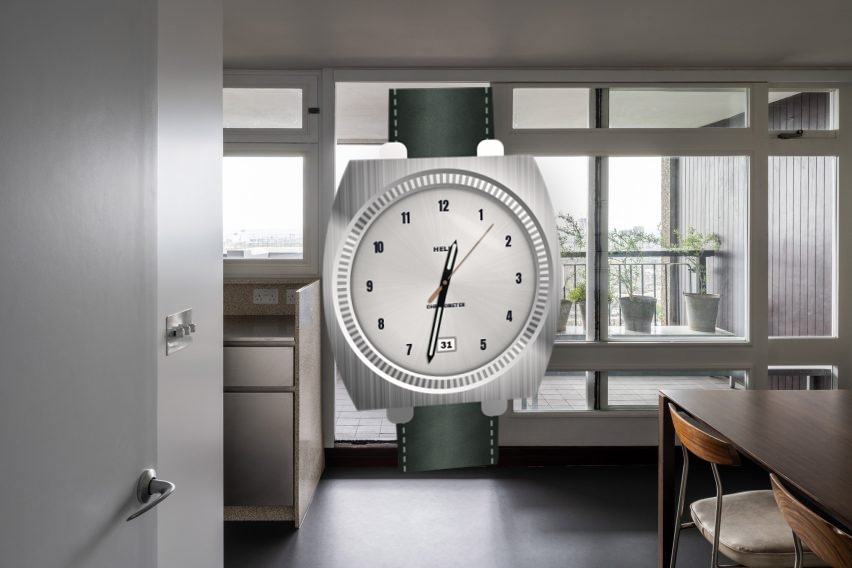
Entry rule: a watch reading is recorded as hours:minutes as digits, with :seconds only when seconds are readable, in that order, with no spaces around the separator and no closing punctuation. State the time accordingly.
12:32:07
